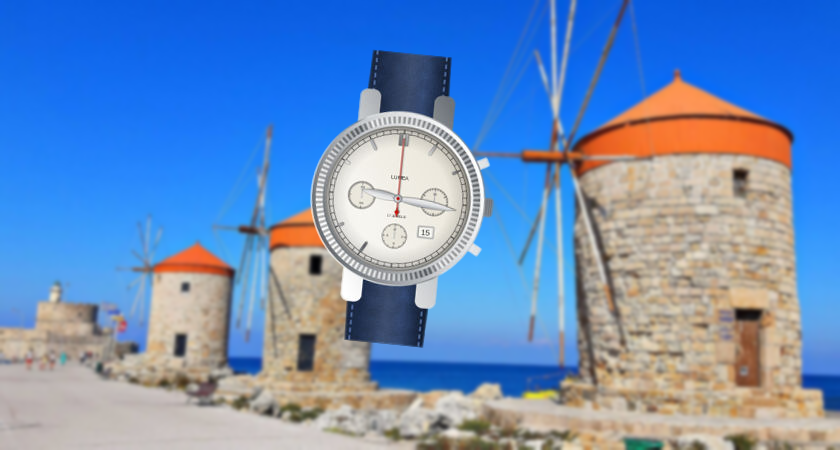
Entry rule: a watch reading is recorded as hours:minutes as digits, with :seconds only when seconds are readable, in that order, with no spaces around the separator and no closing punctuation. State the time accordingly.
9:16
